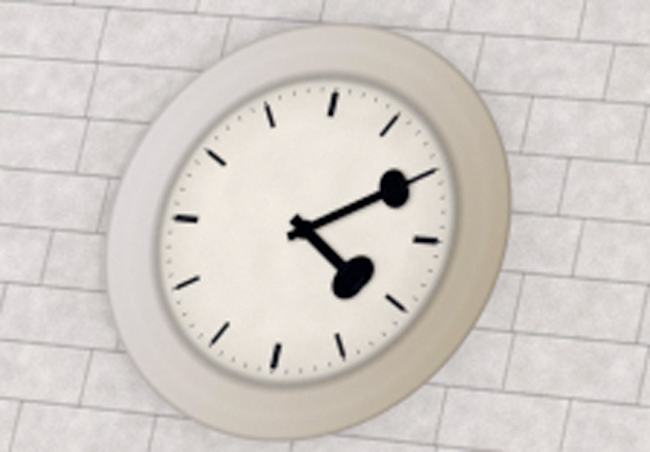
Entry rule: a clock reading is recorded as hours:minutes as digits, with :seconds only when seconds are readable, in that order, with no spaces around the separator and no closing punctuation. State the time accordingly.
4:10
